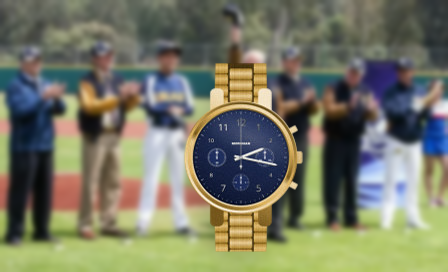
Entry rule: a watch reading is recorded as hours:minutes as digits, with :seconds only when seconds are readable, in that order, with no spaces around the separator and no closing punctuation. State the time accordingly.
2:17
